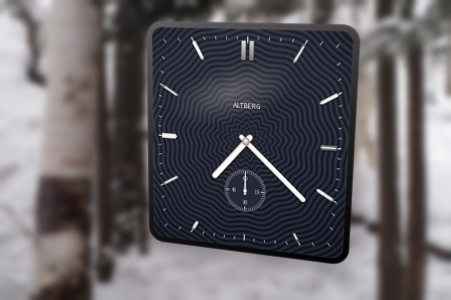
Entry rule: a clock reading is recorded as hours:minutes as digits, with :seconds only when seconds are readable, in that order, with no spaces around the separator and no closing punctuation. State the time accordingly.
7:22
